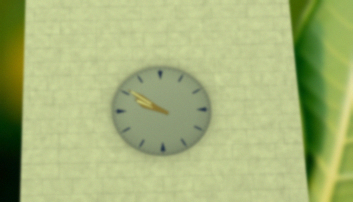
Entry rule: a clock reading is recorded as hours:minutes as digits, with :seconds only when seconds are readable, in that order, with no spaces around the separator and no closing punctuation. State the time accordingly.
9:51
